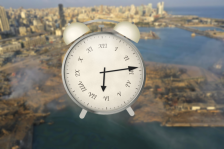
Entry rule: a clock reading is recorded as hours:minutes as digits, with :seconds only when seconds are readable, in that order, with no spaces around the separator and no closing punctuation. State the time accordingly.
6:14
